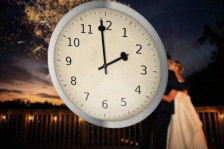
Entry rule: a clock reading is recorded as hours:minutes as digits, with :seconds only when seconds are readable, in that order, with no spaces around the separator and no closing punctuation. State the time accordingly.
1:59
